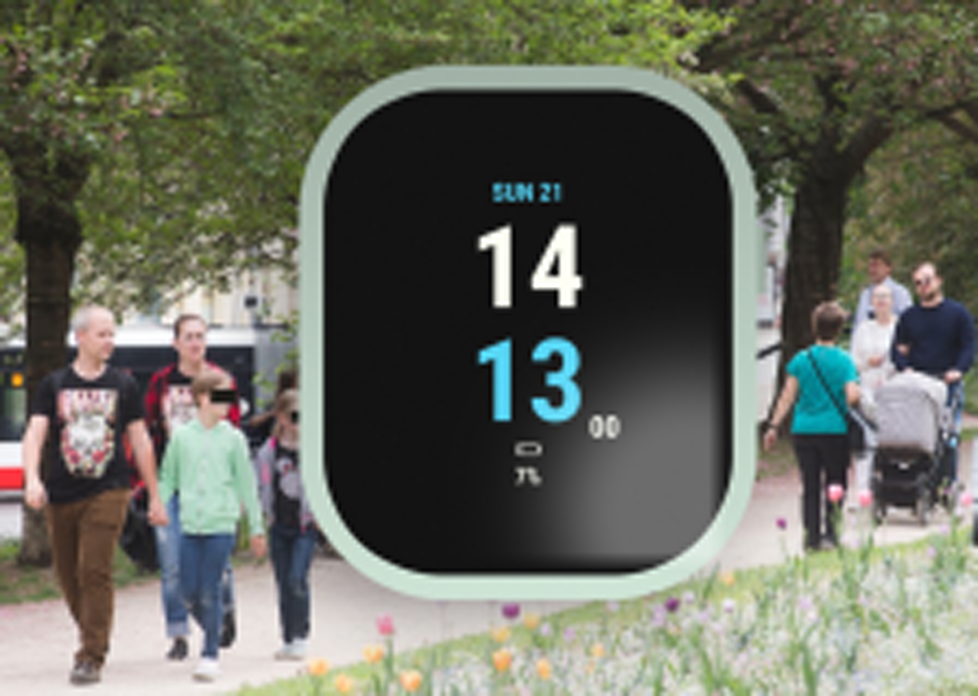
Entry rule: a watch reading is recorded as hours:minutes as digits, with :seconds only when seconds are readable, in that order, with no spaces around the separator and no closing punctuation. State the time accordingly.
14:13
